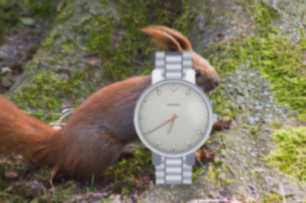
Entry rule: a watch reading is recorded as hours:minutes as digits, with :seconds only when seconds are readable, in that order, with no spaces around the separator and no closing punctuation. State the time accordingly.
6:40
